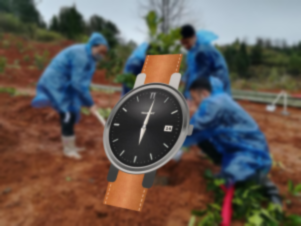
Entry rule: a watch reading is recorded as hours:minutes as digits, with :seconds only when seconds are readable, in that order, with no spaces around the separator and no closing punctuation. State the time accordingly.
6:01
